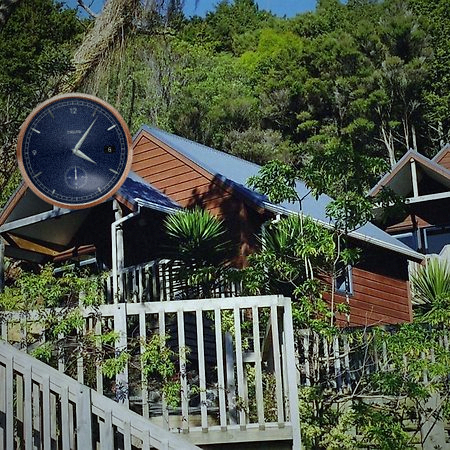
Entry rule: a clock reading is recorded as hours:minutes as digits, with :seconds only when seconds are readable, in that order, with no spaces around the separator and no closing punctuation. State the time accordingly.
4:06
